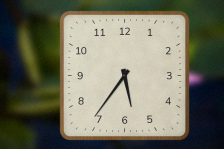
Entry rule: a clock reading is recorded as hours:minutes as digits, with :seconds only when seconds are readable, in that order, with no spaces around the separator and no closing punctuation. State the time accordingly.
5:36
